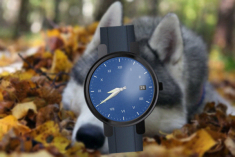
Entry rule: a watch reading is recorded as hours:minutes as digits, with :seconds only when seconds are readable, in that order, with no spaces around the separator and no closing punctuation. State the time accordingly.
8:40
